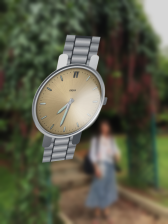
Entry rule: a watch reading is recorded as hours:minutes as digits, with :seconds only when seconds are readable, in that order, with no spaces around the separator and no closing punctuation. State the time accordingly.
7:32
